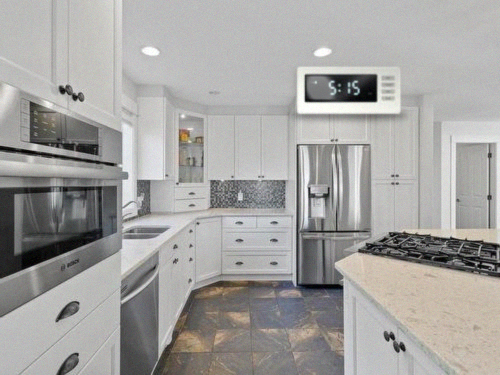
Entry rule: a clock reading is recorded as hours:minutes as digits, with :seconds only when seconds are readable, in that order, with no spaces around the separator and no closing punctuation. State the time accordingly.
5:15
